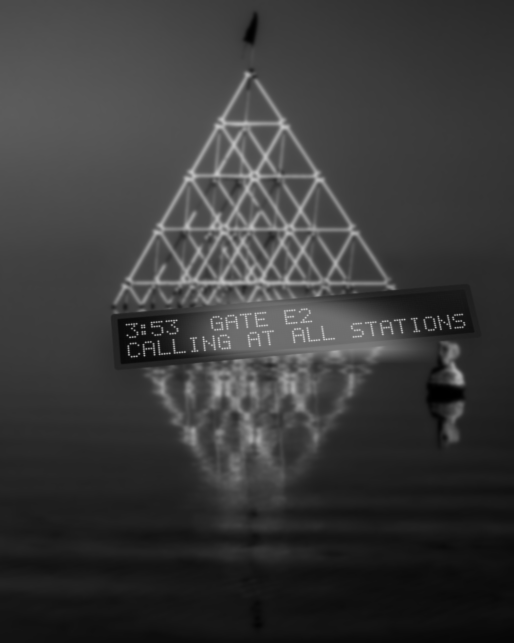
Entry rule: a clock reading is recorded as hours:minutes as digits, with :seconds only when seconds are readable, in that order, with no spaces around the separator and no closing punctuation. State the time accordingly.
3:53
